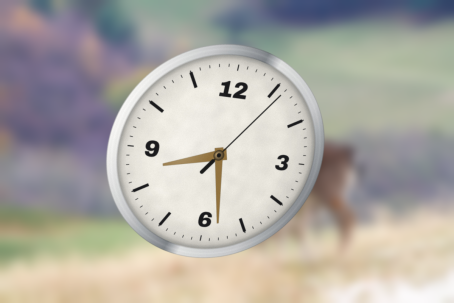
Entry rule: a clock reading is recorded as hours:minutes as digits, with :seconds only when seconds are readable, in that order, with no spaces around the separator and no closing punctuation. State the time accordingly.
8:28:06
